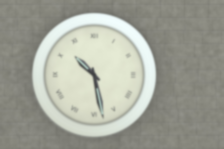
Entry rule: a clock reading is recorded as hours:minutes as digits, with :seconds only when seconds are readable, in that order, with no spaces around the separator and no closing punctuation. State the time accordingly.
10:28
